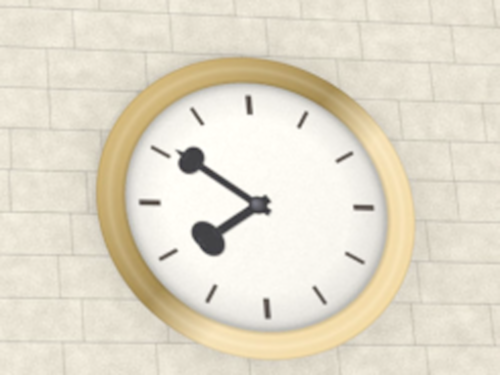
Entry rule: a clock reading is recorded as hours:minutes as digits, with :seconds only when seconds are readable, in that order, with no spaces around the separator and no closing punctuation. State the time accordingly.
7:51
